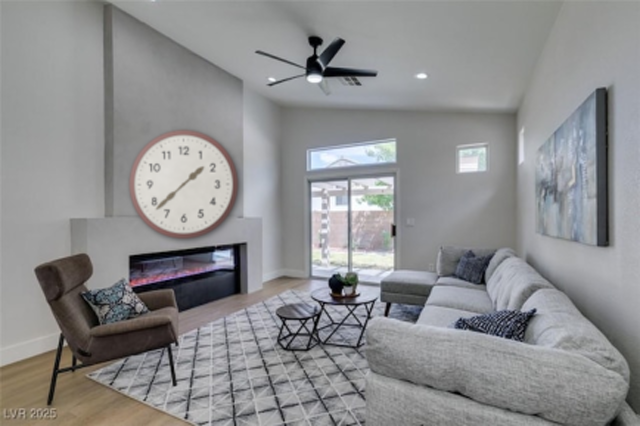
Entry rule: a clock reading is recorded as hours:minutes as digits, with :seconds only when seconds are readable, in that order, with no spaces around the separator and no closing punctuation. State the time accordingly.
1:38
